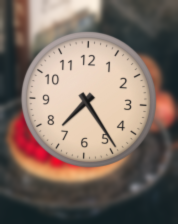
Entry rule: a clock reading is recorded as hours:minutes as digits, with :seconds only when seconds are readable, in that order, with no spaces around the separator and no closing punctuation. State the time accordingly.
7:24
